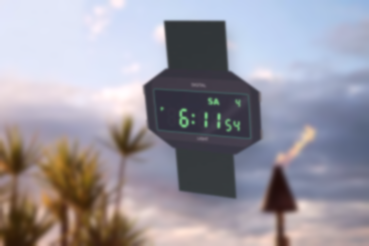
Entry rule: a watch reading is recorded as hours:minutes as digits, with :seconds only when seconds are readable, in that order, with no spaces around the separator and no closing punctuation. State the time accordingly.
6:11:54
